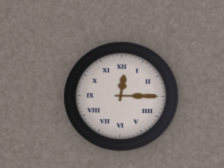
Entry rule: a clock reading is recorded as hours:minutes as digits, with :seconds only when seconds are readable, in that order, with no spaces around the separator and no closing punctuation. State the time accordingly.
12:15
